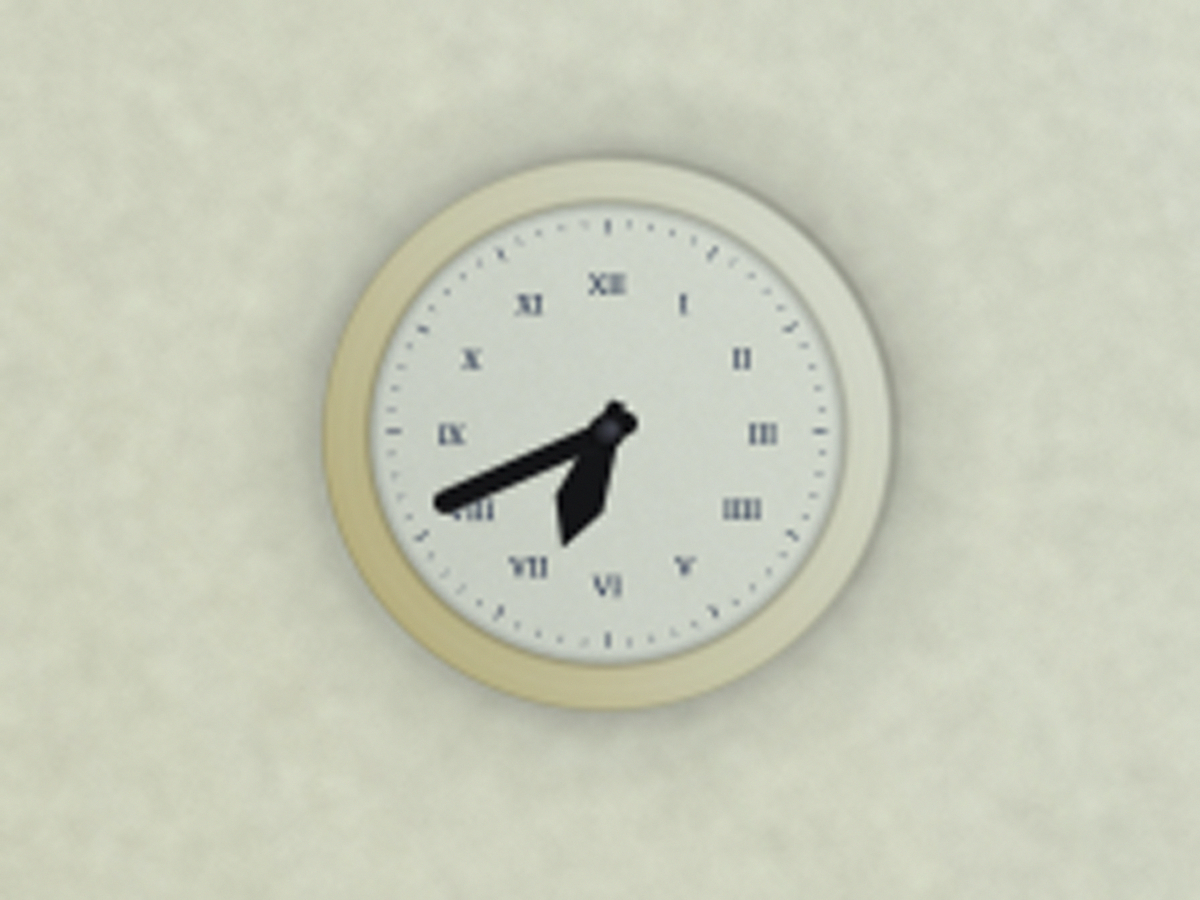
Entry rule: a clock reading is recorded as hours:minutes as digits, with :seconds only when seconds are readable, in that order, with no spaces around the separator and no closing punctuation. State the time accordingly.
6:41
